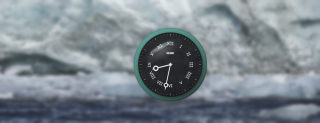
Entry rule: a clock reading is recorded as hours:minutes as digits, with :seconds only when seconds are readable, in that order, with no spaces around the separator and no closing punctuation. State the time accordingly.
8:32
